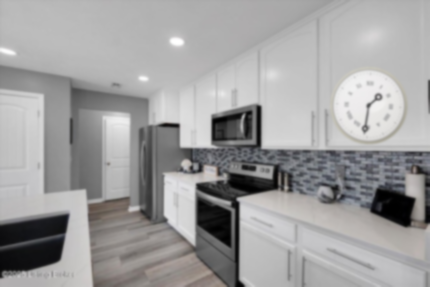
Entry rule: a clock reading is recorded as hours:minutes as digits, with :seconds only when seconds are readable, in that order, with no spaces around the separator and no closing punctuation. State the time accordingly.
1:31
